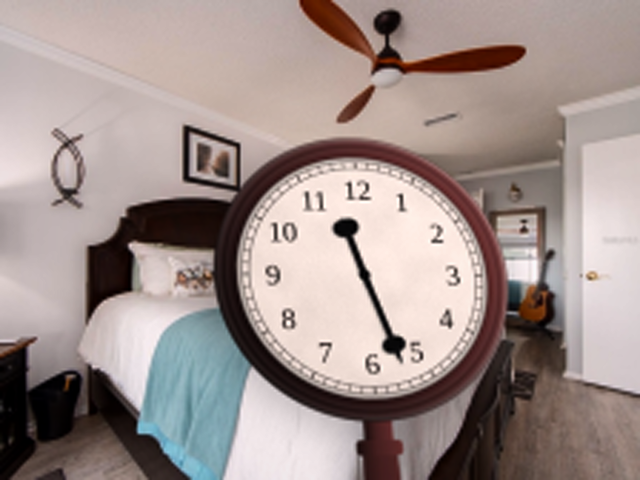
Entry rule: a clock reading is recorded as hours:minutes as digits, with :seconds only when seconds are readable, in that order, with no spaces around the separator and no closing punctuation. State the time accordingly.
11:27
